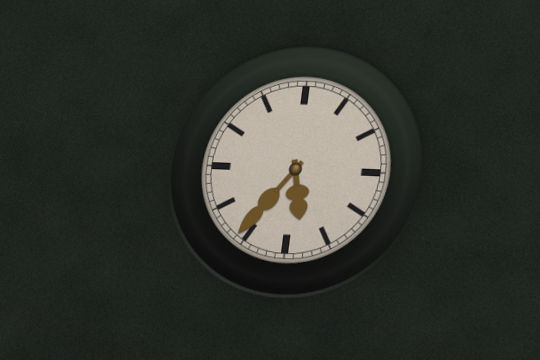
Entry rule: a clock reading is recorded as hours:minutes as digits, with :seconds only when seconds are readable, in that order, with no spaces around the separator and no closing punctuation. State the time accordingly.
5:36
